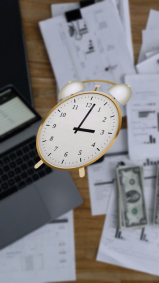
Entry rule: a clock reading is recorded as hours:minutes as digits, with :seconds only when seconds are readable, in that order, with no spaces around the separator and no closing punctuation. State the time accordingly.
3:02
